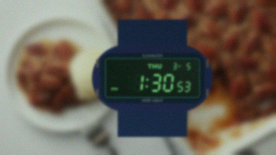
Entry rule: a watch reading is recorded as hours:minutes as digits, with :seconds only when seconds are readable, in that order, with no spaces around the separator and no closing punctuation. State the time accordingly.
1:30
